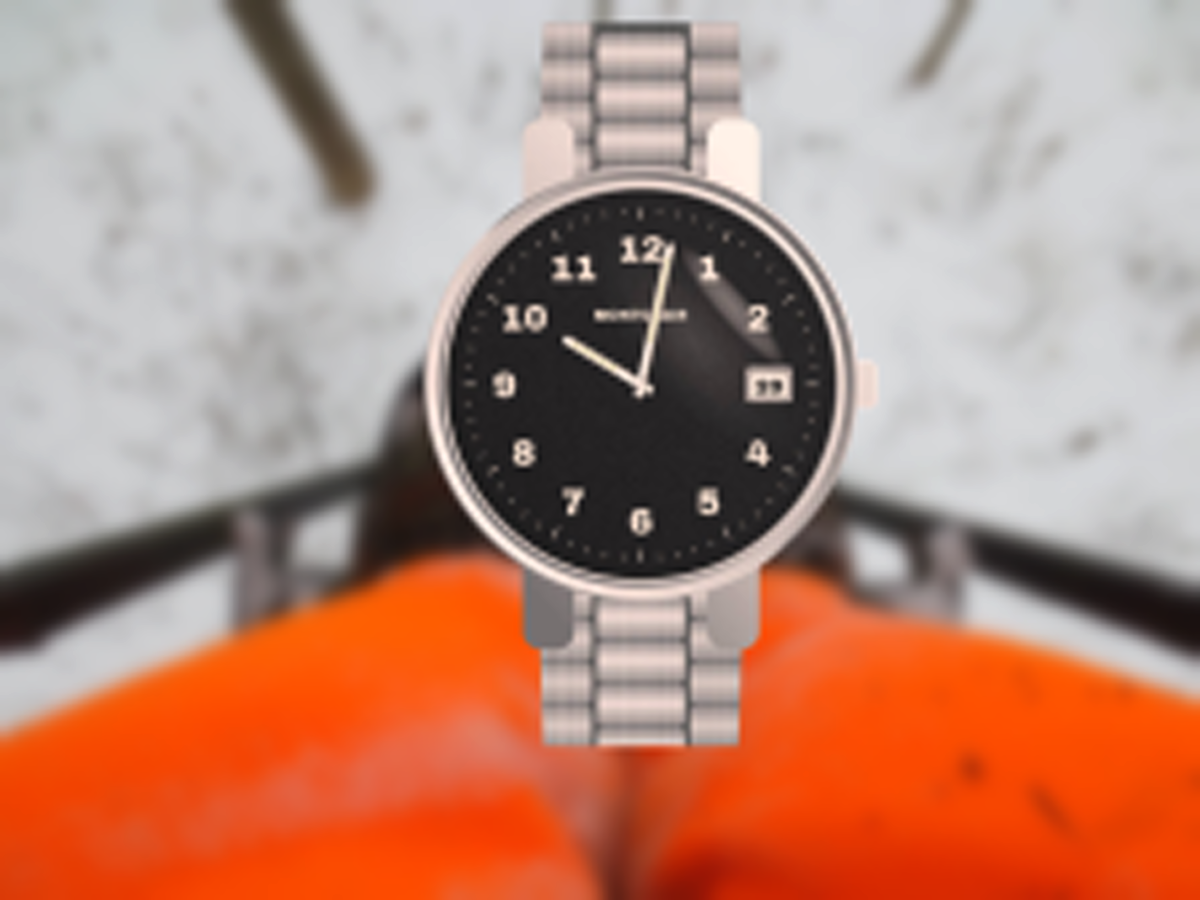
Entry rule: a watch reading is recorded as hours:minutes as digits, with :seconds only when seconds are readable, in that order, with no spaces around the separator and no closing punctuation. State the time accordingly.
10:02
